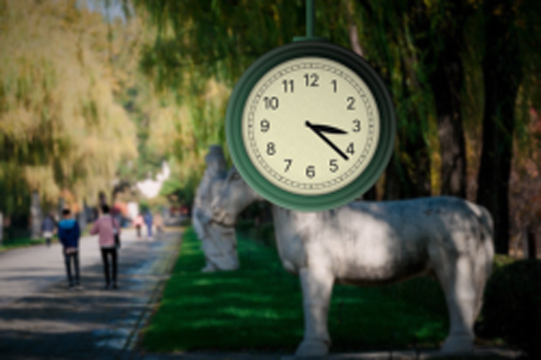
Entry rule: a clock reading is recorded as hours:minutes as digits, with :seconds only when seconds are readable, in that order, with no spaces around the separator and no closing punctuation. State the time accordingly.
3:22
